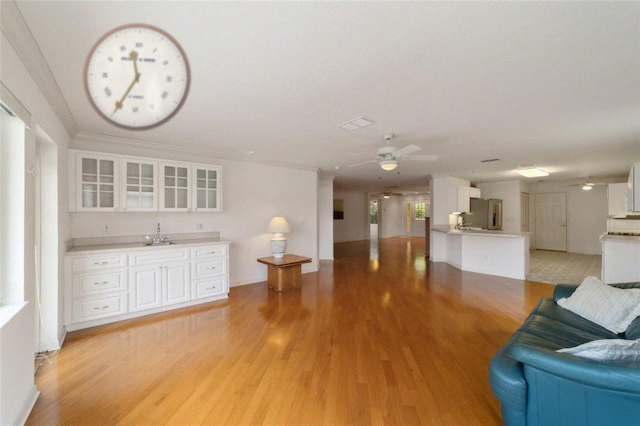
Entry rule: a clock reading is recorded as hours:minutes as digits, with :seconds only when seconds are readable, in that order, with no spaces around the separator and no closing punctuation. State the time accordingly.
11:35
